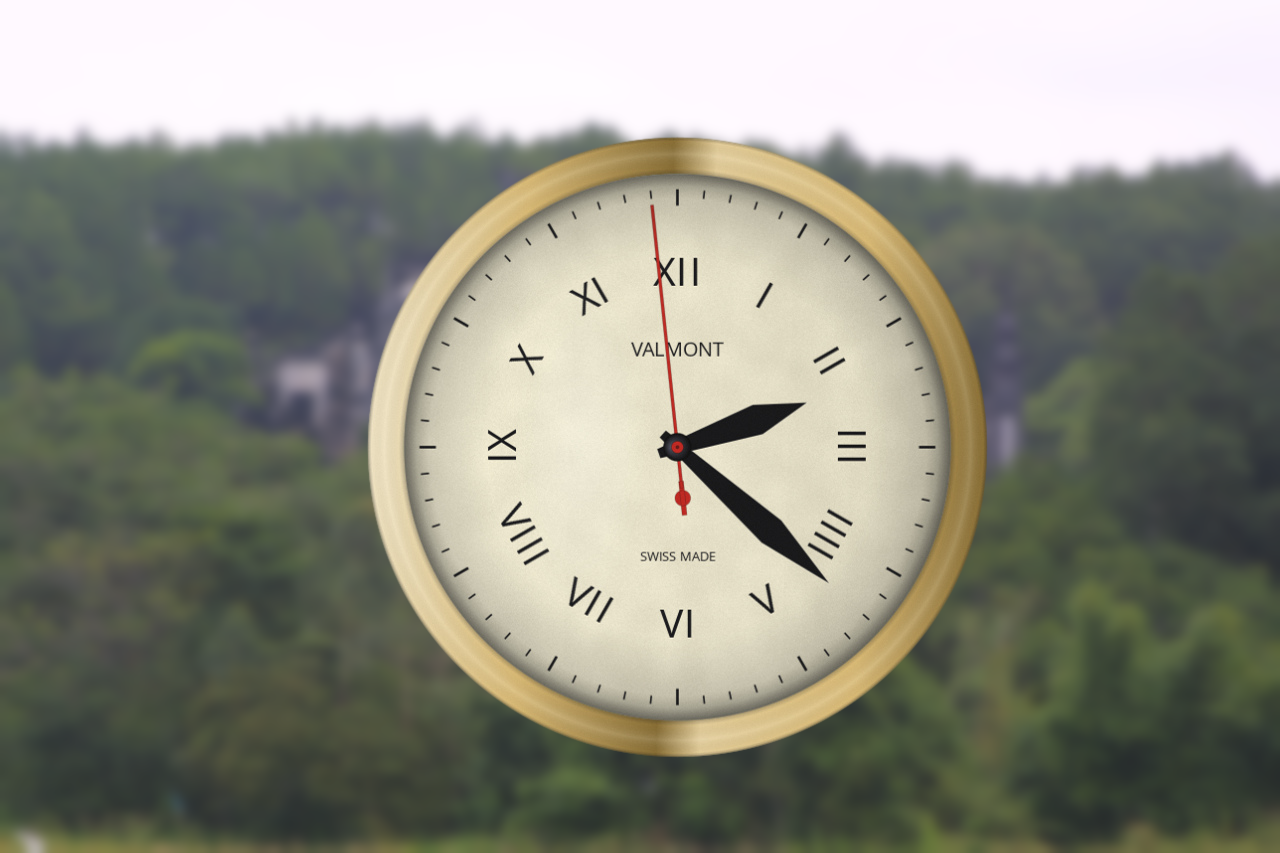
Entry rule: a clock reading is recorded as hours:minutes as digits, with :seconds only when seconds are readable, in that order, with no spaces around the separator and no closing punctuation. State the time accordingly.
2:21:59
